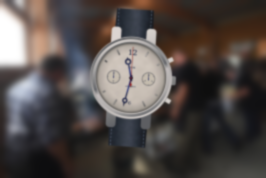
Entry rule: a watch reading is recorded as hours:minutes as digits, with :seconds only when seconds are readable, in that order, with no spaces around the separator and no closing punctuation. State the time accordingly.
11:32
